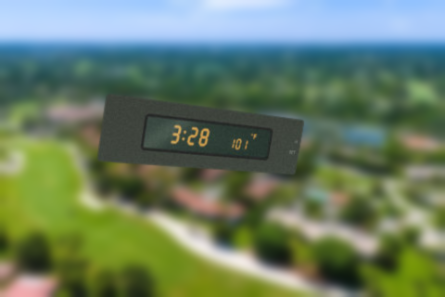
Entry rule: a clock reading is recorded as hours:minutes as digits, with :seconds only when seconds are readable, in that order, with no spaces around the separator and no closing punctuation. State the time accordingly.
3:28
